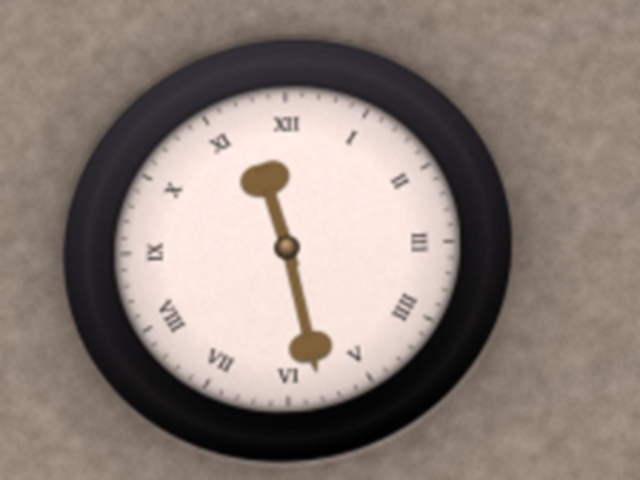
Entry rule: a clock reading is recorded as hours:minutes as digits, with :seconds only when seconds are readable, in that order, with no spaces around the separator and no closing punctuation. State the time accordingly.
11:28
